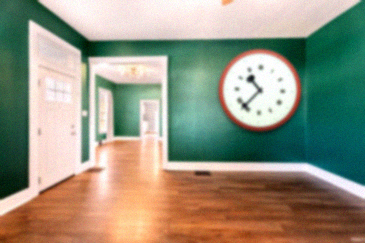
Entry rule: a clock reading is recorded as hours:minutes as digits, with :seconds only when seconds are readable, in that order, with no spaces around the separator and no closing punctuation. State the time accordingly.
10:37
